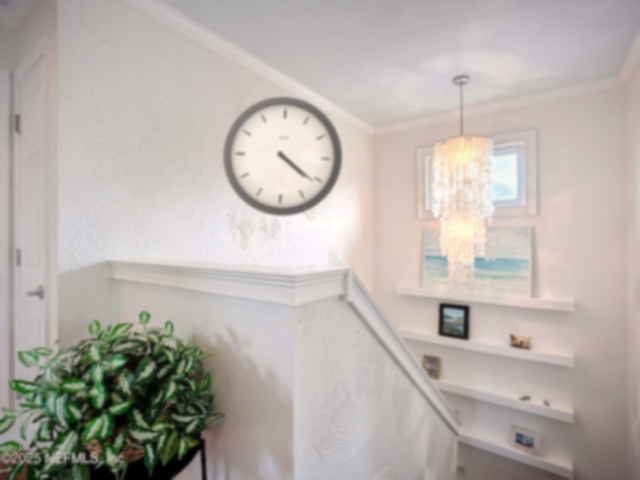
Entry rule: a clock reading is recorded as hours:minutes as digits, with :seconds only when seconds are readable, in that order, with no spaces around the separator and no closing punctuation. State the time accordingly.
4:21
